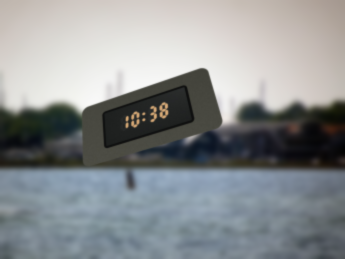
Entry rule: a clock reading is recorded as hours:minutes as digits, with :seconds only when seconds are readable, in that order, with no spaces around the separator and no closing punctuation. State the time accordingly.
10:38
